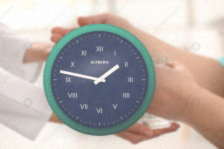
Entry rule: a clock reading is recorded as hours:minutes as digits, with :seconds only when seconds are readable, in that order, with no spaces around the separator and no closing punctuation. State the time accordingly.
1:47
